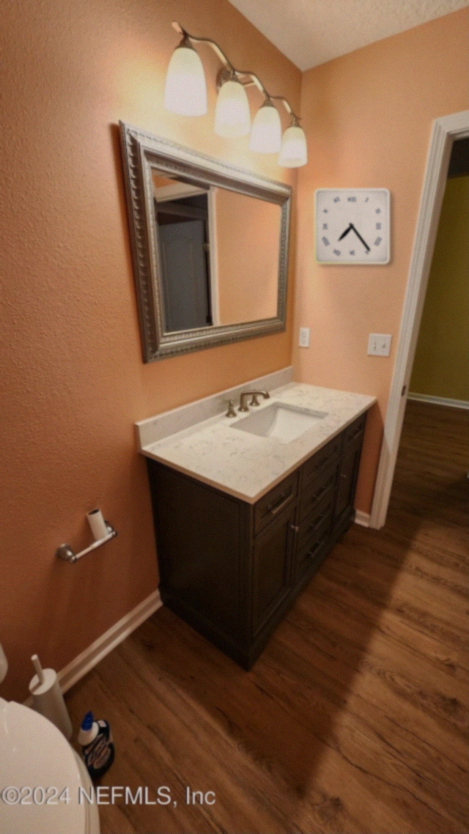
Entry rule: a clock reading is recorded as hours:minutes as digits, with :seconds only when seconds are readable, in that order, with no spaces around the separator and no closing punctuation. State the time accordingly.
7:24
